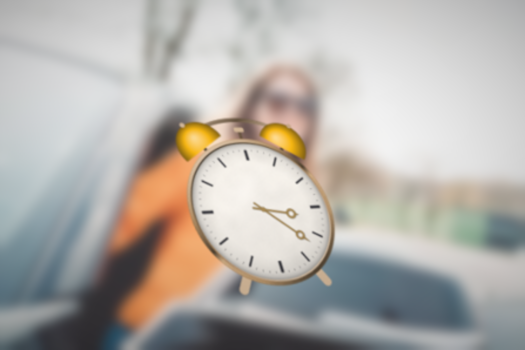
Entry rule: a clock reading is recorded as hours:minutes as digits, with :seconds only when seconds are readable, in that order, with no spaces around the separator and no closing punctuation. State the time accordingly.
3:22
